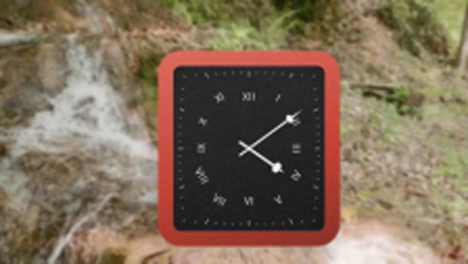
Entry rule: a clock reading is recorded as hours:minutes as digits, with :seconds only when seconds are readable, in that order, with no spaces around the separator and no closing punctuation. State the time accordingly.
4:09
